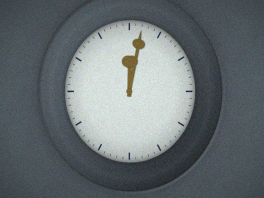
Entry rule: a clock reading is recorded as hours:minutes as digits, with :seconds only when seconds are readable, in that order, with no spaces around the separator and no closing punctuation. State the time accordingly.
12:02
